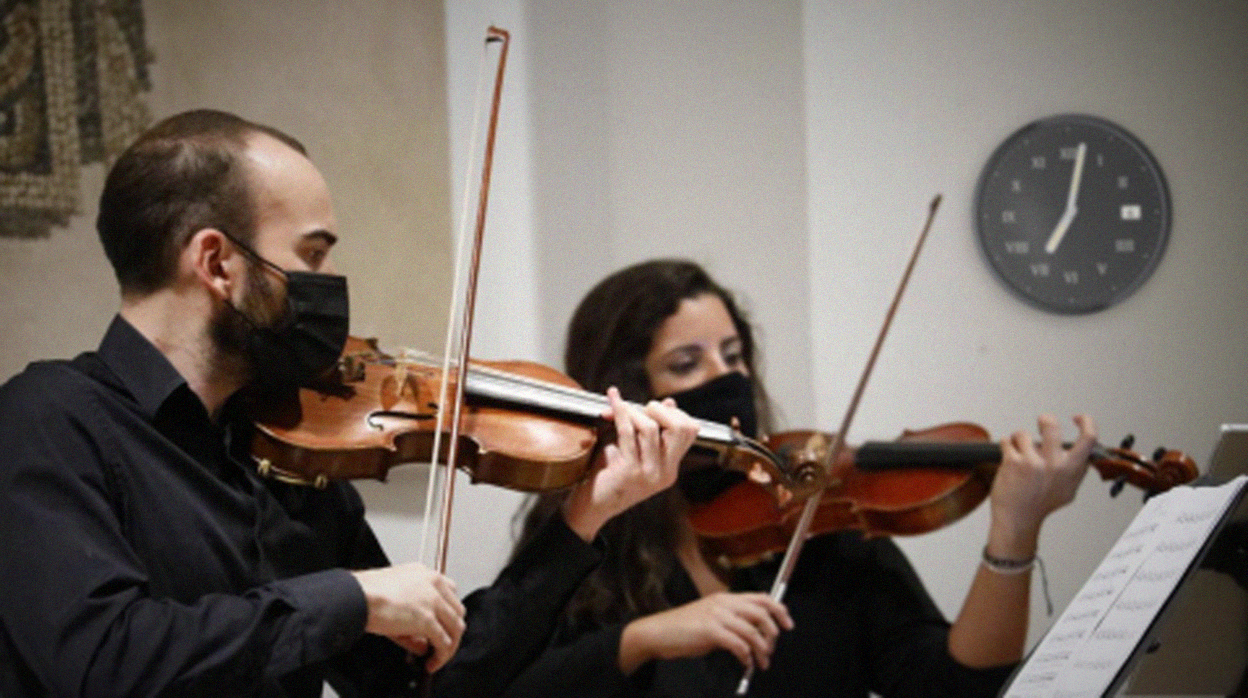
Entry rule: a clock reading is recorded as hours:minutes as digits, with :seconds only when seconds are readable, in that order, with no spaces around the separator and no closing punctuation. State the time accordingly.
7:02
